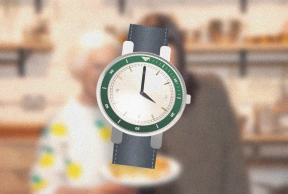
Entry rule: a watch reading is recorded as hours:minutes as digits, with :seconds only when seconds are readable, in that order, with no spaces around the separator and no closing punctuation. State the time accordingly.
4:00
